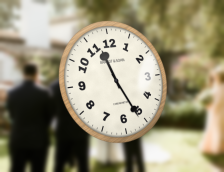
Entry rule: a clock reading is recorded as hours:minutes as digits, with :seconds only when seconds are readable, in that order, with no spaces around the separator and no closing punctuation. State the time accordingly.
11:26
